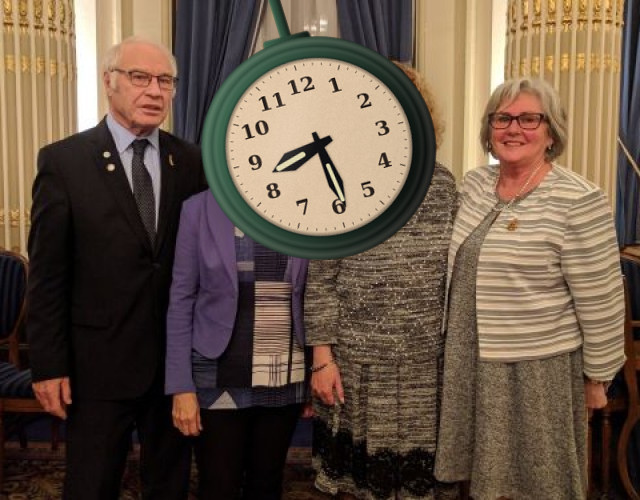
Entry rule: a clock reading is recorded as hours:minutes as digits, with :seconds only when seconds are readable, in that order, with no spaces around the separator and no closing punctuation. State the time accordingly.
8:29
